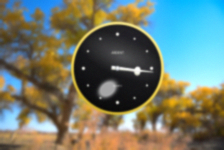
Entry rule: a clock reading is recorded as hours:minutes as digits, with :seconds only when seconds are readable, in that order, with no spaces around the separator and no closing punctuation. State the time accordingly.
3:16
